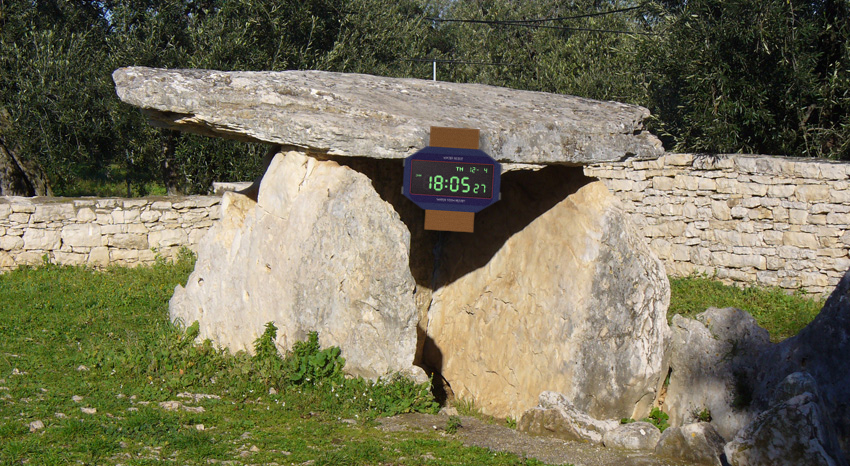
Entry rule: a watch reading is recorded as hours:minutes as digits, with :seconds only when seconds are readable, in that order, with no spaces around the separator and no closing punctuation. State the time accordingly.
18:05:27
